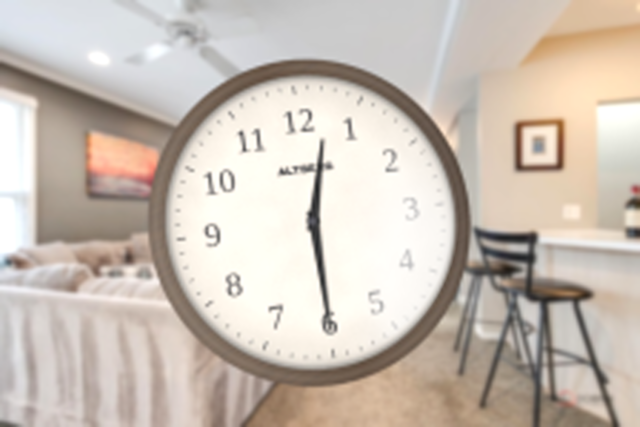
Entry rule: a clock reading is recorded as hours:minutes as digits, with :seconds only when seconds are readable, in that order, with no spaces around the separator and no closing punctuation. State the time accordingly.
12:30
